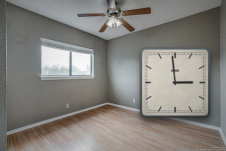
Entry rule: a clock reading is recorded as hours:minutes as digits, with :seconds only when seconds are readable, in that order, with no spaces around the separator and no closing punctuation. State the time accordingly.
2:59
